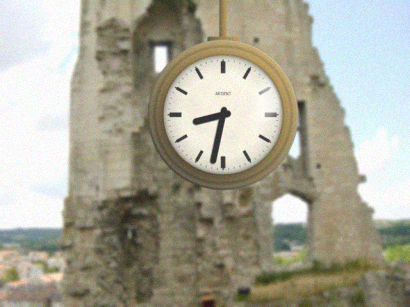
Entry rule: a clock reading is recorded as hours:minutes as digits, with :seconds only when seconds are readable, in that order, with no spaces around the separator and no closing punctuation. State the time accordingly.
8:32
